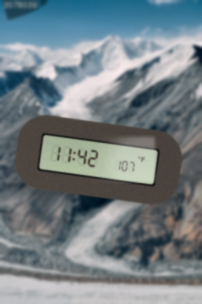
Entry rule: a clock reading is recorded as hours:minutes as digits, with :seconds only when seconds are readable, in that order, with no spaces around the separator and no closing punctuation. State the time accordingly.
11:42
